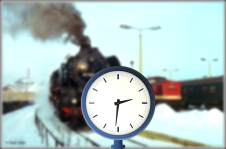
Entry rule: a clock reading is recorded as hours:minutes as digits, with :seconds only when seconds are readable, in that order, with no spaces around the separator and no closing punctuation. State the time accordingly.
2:31
